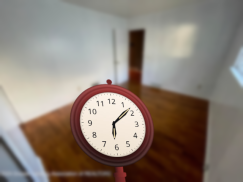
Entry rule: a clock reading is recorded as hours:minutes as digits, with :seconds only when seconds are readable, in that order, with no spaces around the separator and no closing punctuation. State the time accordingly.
6:08
